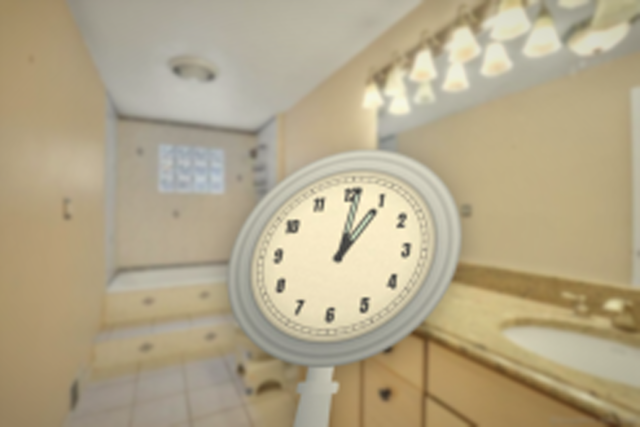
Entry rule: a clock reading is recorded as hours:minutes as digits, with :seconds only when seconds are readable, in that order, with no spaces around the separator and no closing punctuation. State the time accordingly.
1:01
